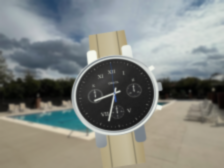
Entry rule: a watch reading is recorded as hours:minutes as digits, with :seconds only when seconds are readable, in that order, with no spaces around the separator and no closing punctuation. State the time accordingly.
8:33
